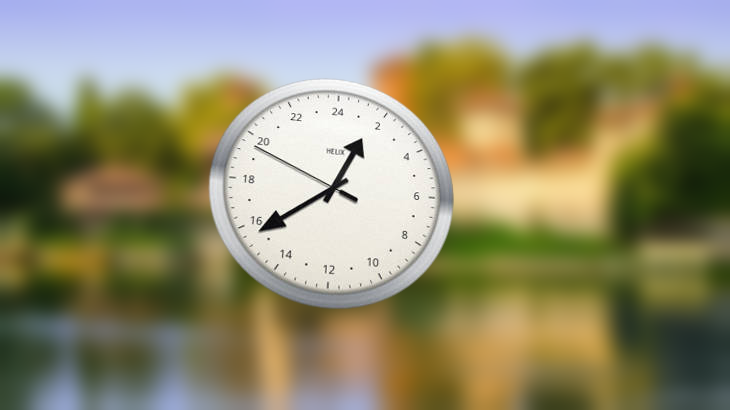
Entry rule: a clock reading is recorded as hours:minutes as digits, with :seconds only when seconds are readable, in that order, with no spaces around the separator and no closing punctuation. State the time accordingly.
1:38:49
